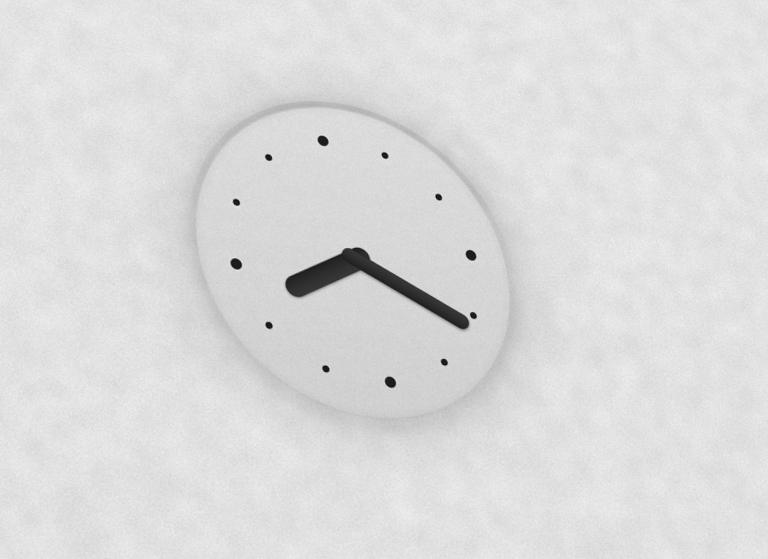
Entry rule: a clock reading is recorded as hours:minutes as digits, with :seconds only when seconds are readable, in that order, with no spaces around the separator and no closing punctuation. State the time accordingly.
8:21
